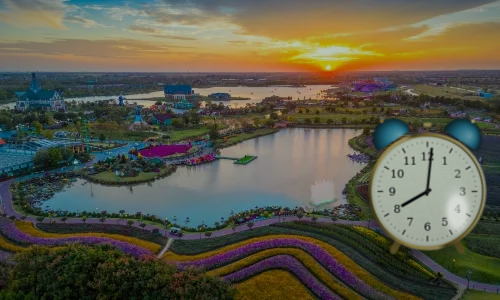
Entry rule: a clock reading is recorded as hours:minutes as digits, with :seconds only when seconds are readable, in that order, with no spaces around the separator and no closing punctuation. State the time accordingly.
8:01
